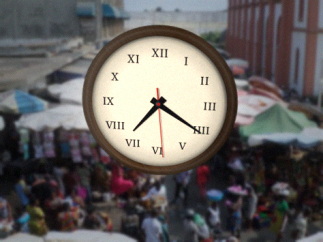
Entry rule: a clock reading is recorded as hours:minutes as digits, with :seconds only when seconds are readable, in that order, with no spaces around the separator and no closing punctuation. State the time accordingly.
7:20:29
